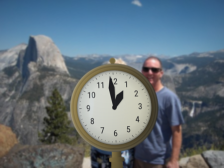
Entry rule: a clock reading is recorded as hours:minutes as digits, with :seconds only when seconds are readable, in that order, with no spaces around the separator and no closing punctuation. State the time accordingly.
12:59
